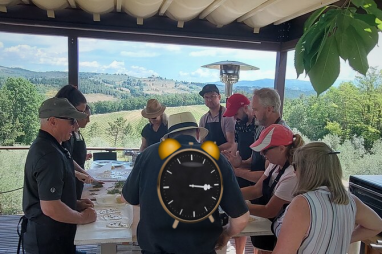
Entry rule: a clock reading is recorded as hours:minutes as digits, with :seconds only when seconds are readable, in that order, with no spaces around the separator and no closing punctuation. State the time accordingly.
3:16
